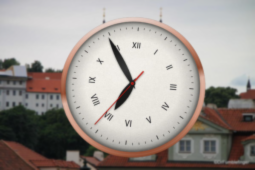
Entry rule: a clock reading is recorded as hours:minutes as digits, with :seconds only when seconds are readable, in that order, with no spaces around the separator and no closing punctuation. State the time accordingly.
6:54:36
